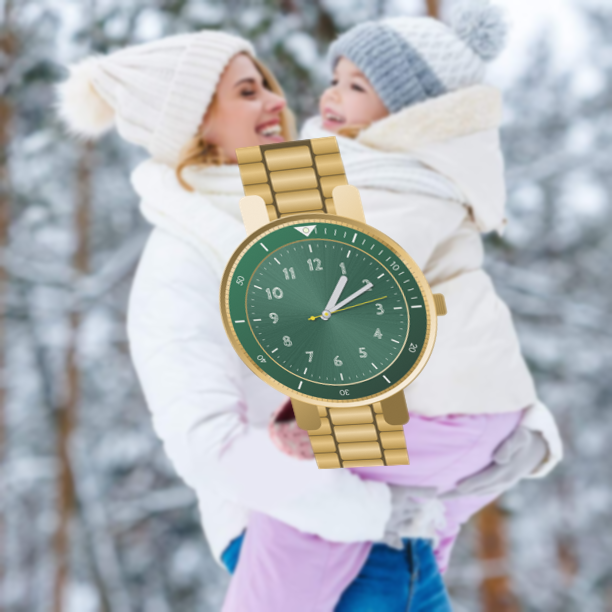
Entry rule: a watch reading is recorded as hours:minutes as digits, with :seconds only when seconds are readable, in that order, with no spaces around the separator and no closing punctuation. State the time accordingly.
1:10:13
